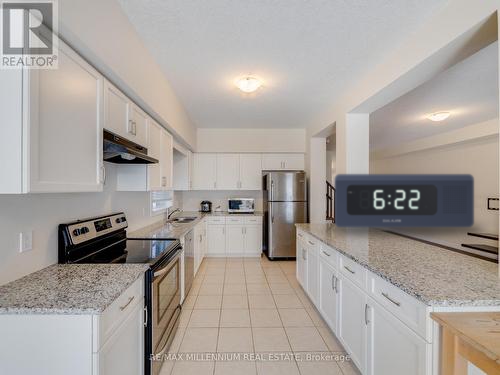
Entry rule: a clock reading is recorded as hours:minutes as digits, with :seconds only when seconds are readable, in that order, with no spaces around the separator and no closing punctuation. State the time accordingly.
6:22
